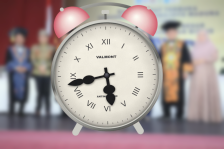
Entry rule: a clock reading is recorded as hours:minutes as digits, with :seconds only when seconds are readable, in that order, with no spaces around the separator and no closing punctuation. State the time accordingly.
5:43
